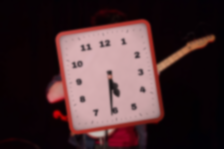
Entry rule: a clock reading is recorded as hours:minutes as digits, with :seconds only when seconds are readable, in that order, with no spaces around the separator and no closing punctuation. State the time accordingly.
5:31
